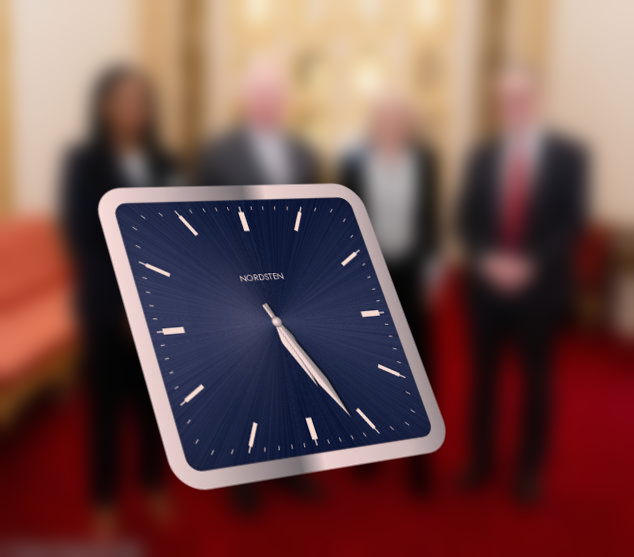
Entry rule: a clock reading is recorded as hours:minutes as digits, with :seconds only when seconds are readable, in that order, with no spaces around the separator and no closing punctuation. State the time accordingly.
5:26
